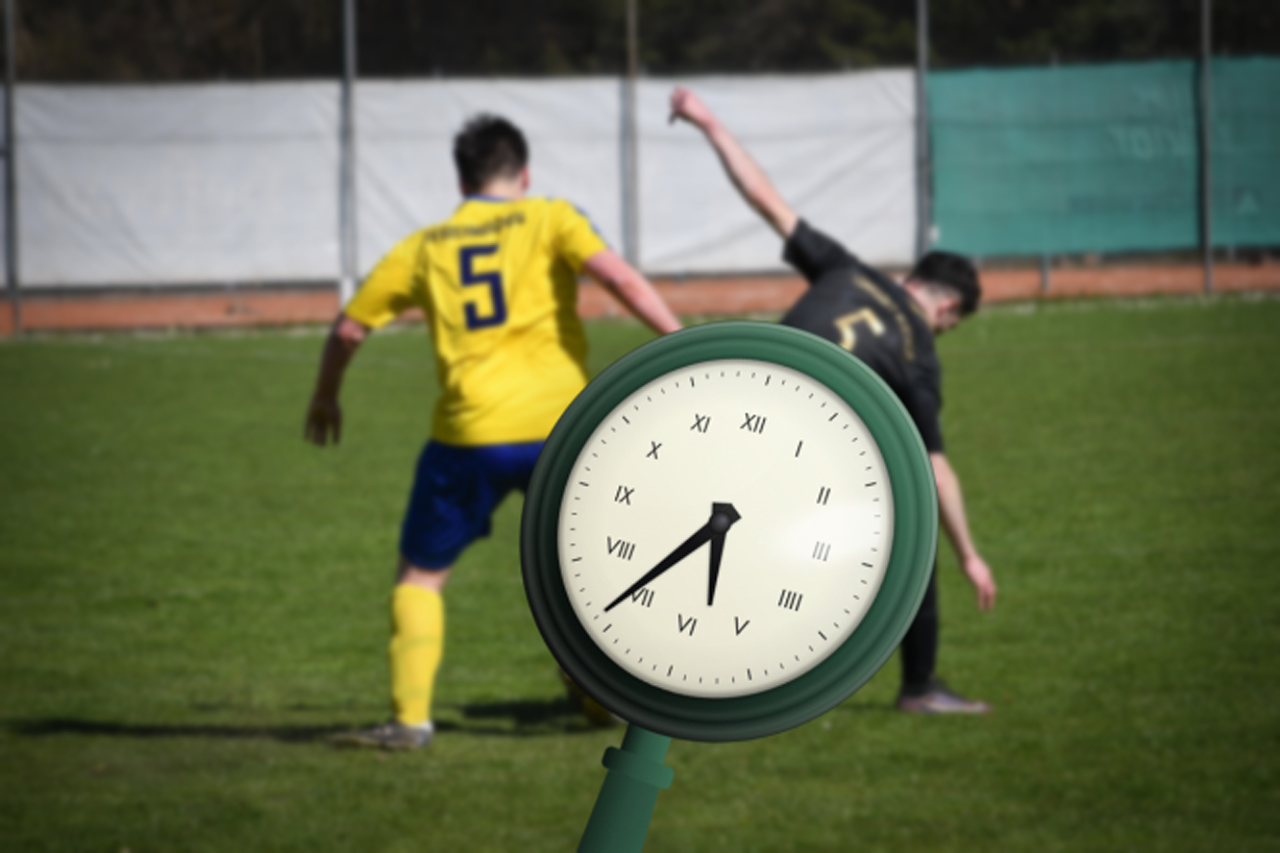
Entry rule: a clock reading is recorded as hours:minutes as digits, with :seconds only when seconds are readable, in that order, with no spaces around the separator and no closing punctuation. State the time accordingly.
5:36
